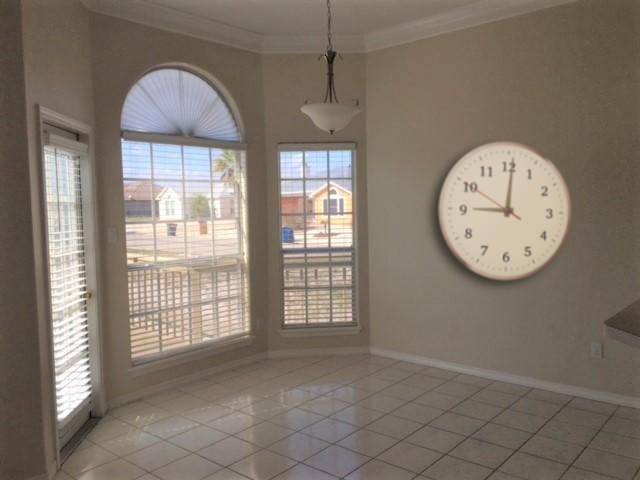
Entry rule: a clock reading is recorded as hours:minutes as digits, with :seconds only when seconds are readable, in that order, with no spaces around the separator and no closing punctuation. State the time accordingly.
9:00:50
